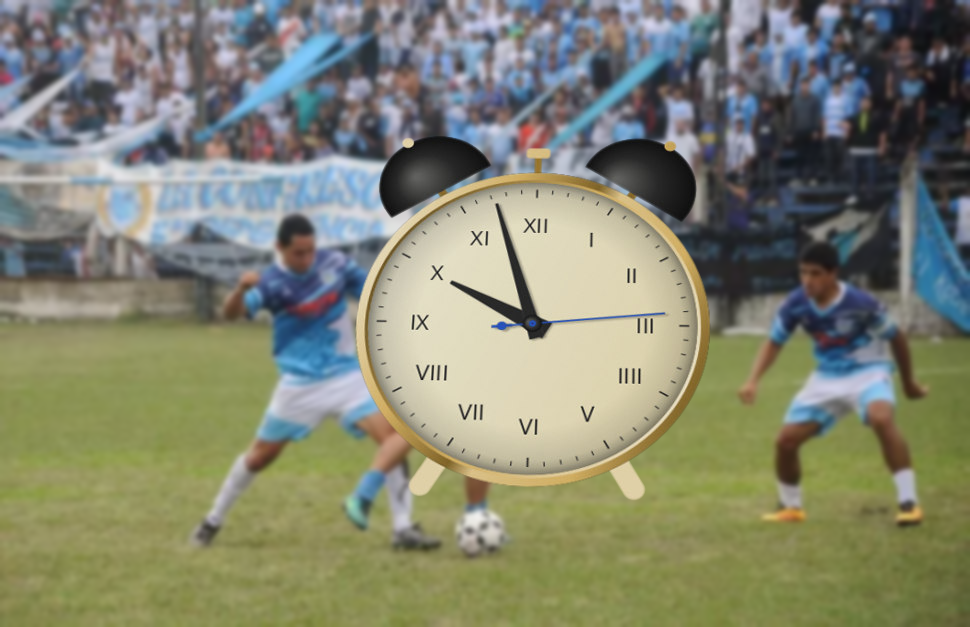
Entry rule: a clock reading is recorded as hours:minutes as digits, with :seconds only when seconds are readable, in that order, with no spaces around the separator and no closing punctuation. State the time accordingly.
9:57:14
